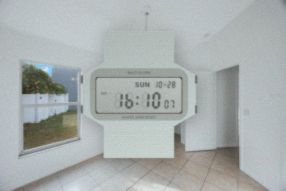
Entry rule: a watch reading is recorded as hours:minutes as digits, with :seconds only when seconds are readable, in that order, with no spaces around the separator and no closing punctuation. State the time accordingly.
16:10
